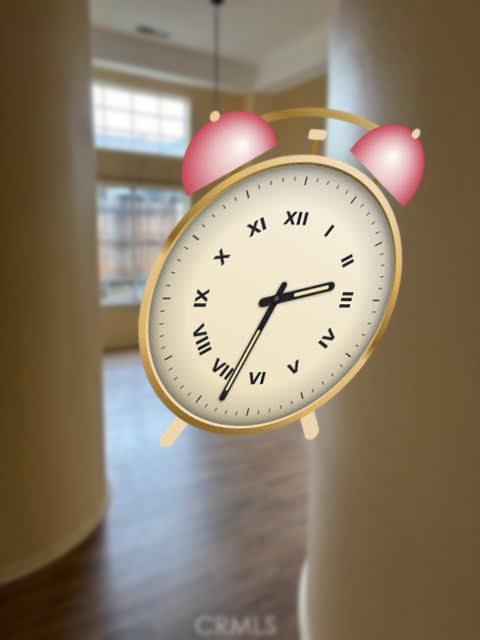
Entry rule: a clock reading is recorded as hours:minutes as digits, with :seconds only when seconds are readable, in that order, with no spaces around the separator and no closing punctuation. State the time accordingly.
2:33
